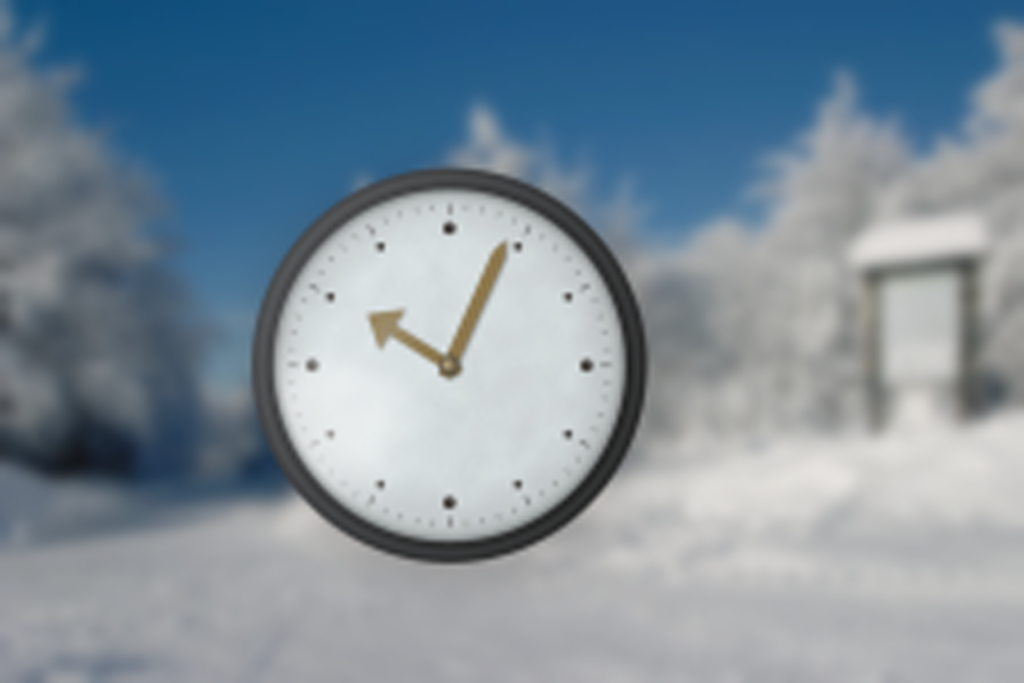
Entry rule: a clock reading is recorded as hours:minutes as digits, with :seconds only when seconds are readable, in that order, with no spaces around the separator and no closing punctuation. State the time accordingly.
10:04
